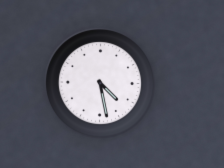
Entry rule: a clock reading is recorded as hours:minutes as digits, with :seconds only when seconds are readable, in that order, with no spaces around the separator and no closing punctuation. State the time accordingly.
4:28
